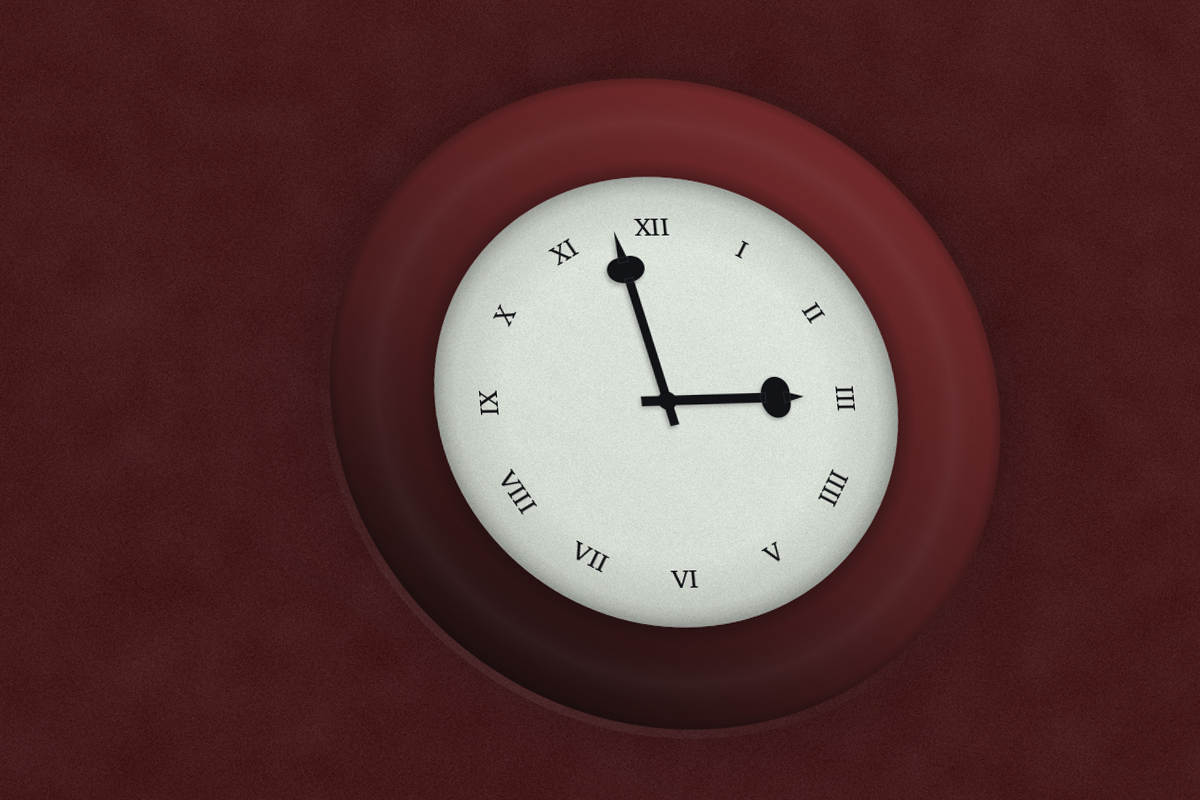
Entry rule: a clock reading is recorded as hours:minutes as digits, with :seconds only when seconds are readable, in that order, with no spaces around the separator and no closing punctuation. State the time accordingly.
2:58
